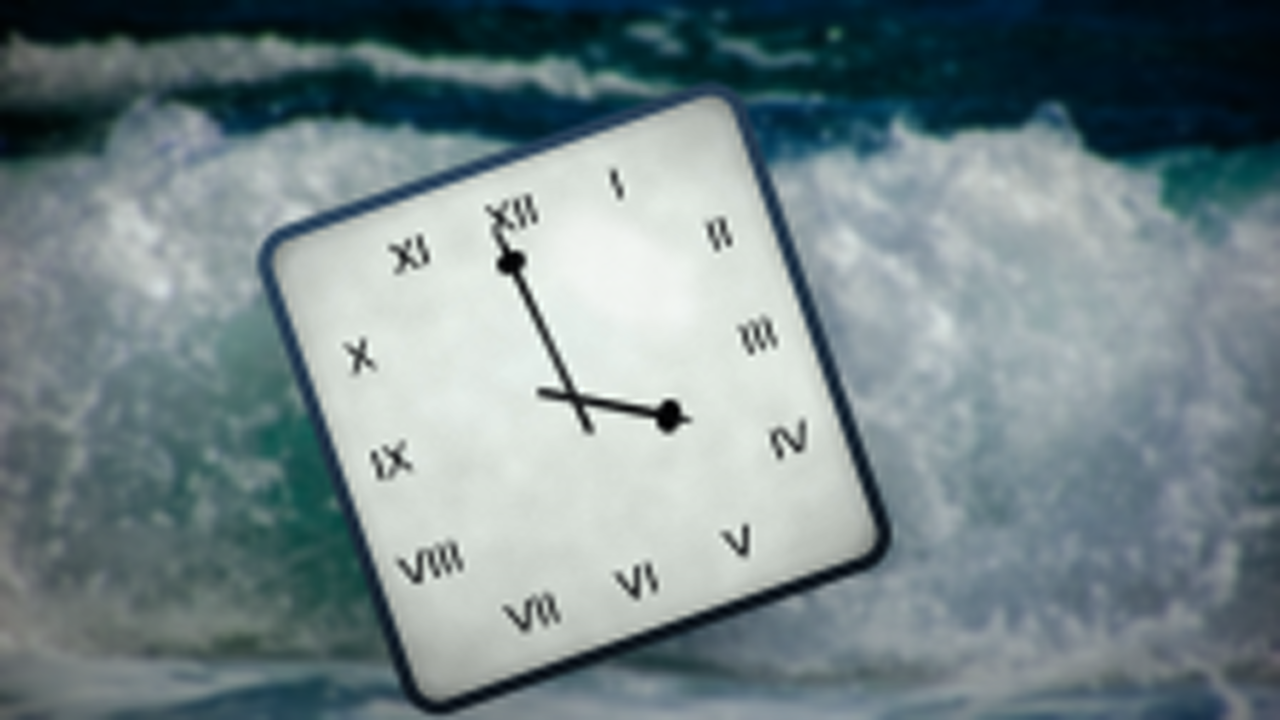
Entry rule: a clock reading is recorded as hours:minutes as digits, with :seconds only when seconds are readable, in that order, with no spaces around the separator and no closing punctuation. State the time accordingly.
3:59
